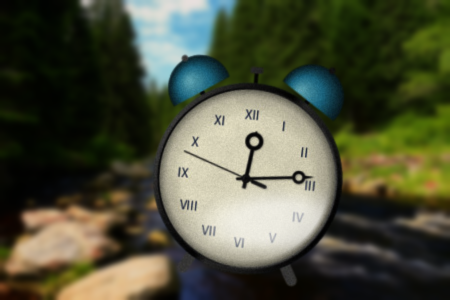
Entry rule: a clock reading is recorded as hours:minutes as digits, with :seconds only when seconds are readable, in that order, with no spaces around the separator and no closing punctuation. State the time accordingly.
12:13:48
